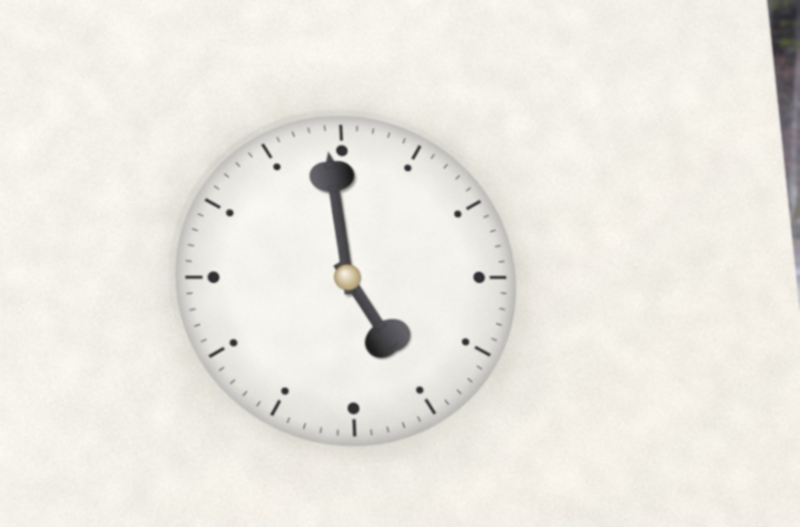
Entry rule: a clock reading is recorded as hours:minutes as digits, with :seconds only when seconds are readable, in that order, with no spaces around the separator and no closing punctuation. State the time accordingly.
4:59
